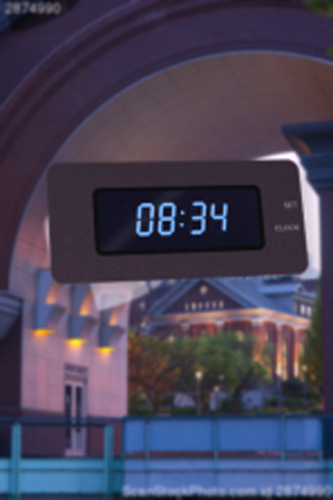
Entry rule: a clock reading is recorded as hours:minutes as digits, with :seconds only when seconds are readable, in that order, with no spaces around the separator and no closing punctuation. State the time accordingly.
8:34
